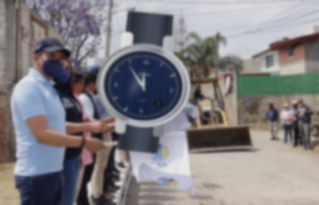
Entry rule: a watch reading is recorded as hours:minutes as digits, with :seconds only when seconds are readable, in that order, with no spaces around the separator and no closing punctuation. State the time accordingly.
11:54
